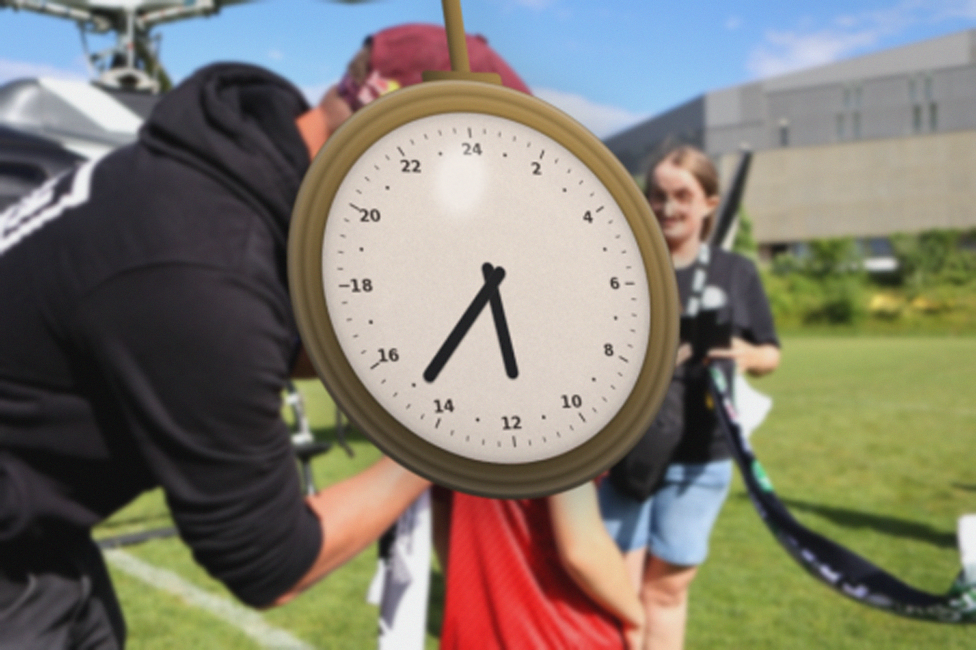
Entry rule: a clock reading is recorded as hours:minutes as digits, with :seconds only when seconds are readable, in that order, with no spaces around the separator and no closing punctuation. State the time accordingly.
11:37
